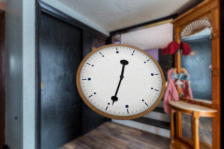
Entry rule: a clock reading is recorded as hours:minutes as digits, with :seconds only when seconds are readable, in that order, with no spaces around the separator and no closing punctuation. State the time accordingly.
12:34
